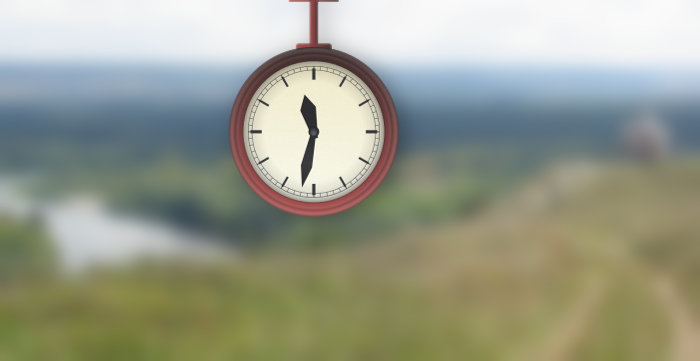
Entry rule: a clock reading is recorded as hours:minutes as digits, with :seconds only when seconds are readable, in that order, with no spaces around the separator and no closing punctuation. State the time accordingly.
11:32
